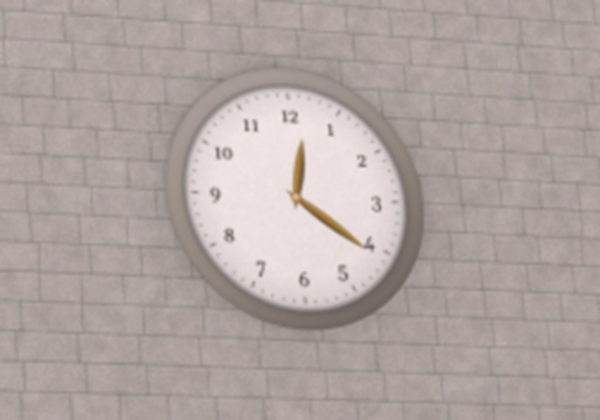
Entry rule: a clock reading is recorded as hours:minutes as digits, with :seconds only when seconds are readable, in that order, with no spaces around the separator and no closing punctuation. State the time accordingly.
12:21
